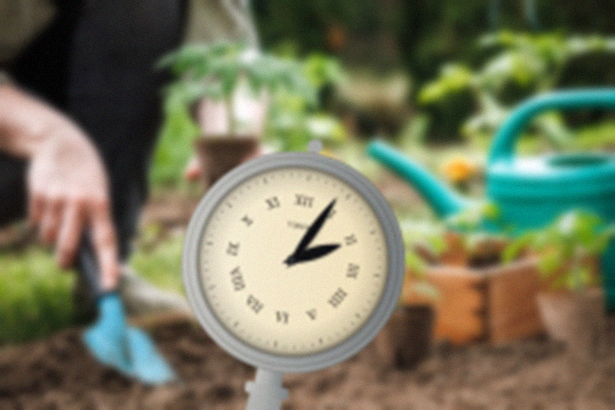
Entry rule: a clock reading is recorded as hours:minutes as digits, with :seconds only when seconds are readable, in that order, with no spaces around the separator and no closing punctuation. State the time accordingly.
2:04
